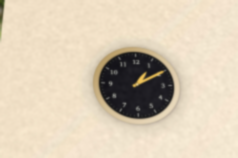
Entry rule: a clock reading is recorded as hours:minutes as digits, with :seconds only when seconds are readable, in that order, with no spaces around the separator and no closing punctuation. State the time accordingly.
1:10
